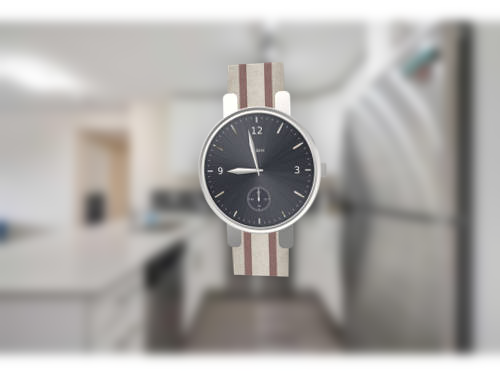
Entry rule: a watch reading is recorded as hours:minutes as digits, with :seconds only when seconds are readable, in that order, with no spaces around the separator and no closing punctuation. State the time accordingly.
8:58
